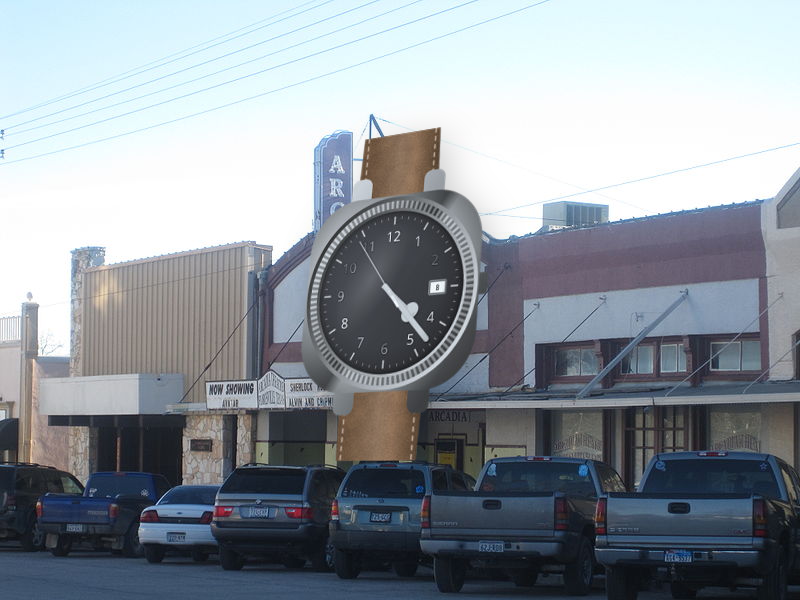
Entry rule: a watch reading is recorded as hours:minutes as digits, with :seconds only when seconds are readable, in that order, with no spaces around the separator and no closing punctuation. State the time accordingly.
4:22:54
